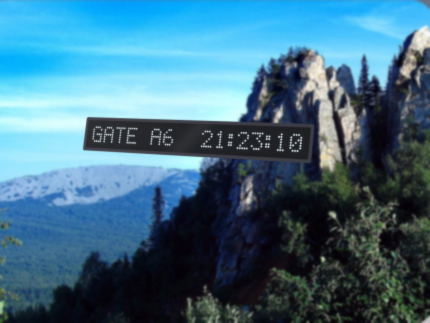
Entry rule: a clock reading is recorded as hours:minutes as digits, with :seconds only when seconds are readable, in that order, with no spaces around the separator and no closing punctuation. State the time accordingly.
21:23:10
